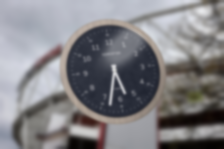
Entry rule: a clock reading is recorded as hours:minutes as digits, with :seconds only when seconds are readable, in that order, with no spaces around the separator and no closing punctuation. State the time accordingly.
5:33
